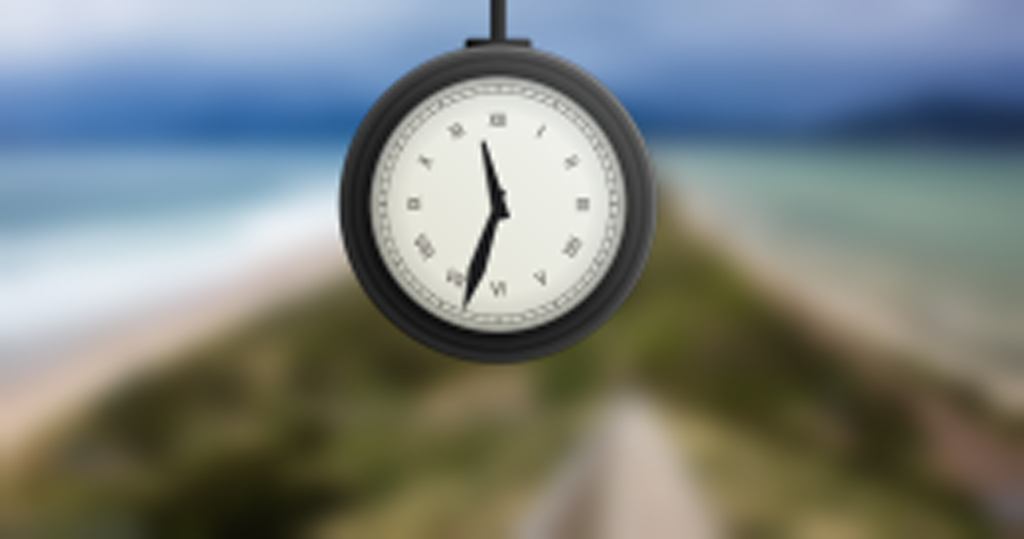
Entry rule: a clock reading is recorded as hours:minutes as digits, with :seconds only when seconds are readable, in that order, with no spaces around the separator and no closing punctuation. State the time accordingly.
11:33
